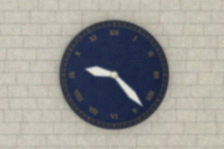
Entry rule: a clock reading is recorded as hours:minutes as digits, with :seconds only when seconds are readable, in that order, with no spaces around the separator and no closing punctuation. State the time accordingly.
9:23
